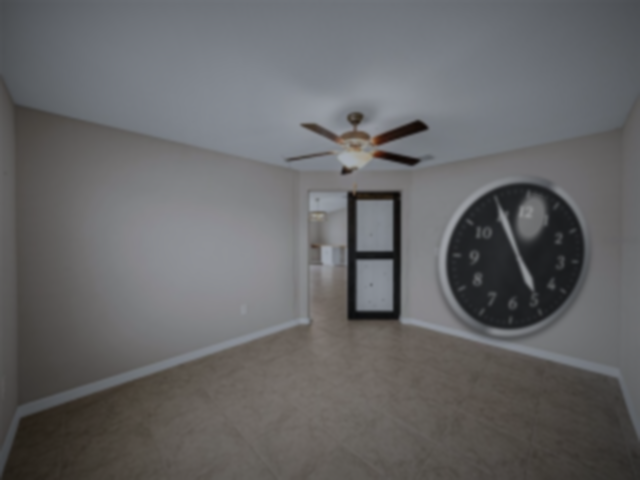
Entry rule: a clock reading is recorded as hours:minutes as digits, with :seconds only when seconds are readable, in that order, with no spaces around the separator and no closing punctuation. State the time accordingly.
4:55
